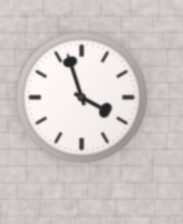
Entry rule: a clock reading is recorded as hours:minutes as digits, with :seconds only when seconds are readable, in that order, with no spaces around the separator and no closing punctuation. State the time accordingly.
3:57
